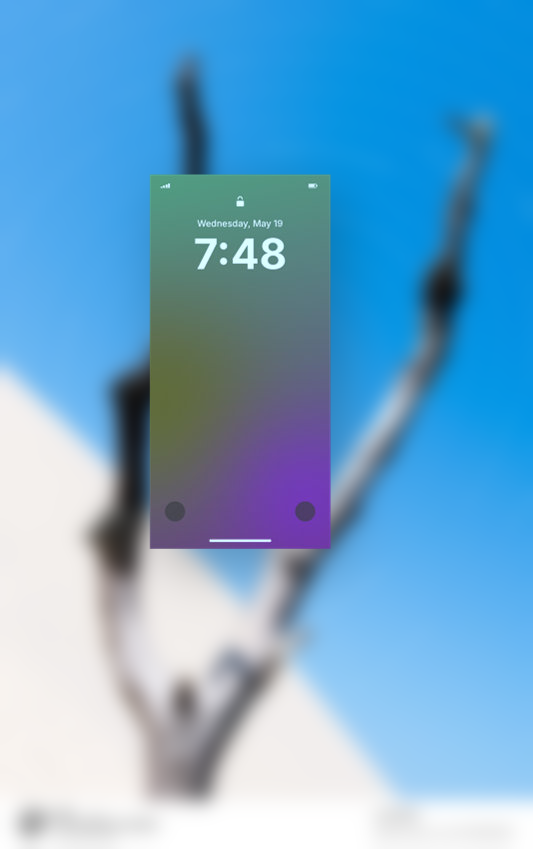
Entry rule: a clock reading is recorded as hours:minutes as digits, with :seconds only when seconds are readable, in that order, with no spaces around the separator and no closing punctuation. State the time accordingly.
7:48
